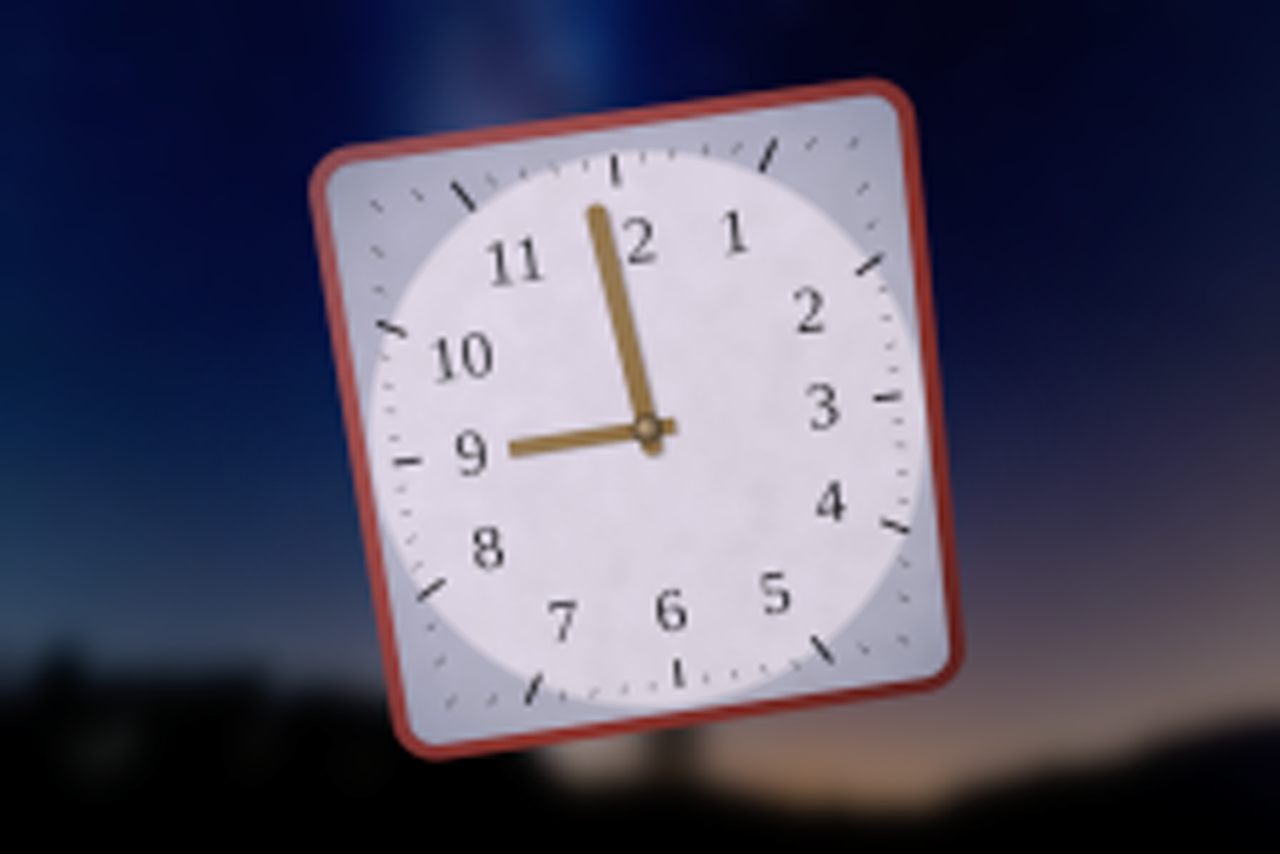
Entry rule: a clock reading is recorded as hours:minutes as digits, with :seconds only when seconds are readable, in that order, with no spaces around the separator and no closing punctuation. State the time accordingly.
8:59
